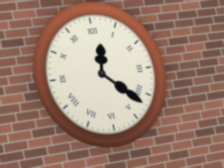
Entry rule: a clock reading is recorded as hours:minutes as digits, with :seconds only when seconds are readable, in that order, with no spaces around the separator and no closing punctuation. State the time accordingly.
12:22
